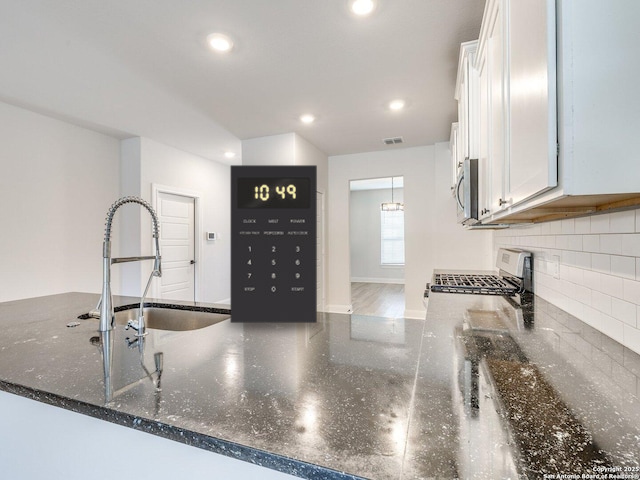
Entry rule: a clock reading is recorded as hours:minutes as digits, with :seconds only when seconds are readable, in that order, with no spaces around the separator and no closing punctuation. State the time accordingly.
10:49
